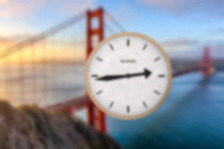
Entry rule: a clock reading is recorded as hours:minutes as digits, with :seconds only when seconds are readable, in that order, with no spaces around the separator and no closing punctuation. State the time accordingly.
2:44
